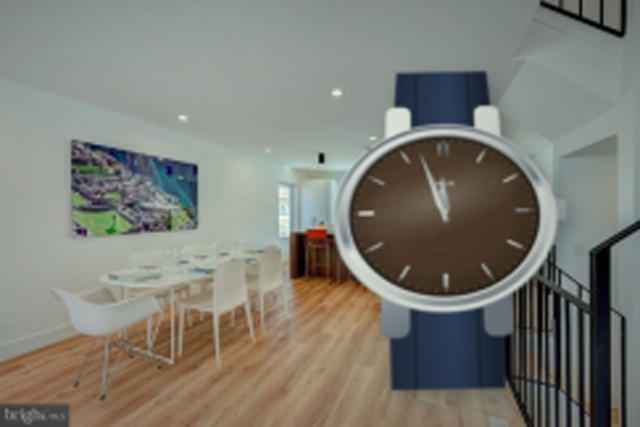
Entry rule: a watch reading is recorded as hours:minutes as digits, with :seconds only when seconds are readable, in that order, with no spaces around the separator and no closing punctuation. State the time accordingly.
11:57
